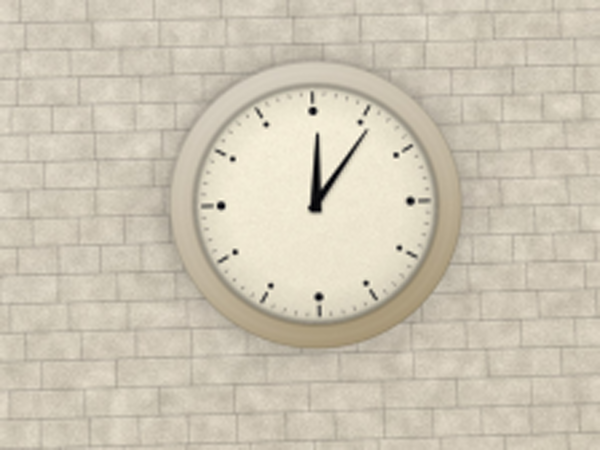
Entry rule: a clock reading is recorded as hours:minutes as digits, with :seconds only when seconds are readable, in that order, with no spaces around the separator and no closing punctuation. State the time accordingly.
12:06
